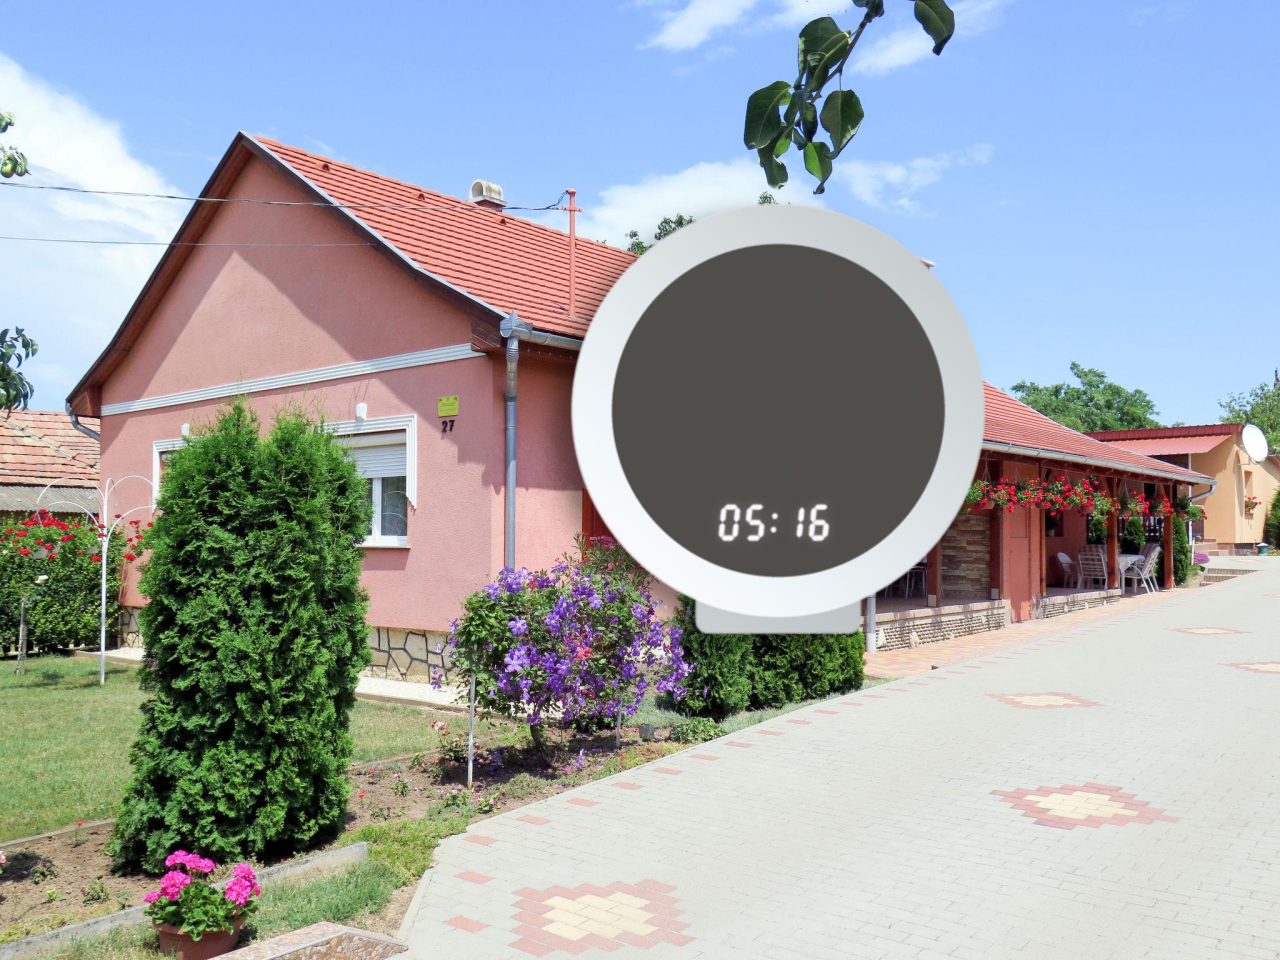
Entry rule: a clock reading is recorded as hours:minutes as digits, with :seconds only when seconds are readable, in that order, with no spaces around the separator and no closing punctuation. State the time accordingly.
5:16
